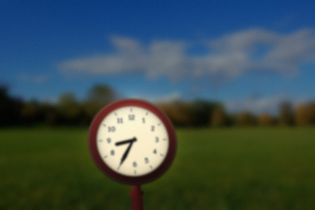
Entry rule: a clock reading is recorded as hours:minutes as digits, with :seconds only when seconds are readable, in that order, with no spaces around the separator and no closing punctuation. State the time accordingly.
8:35
